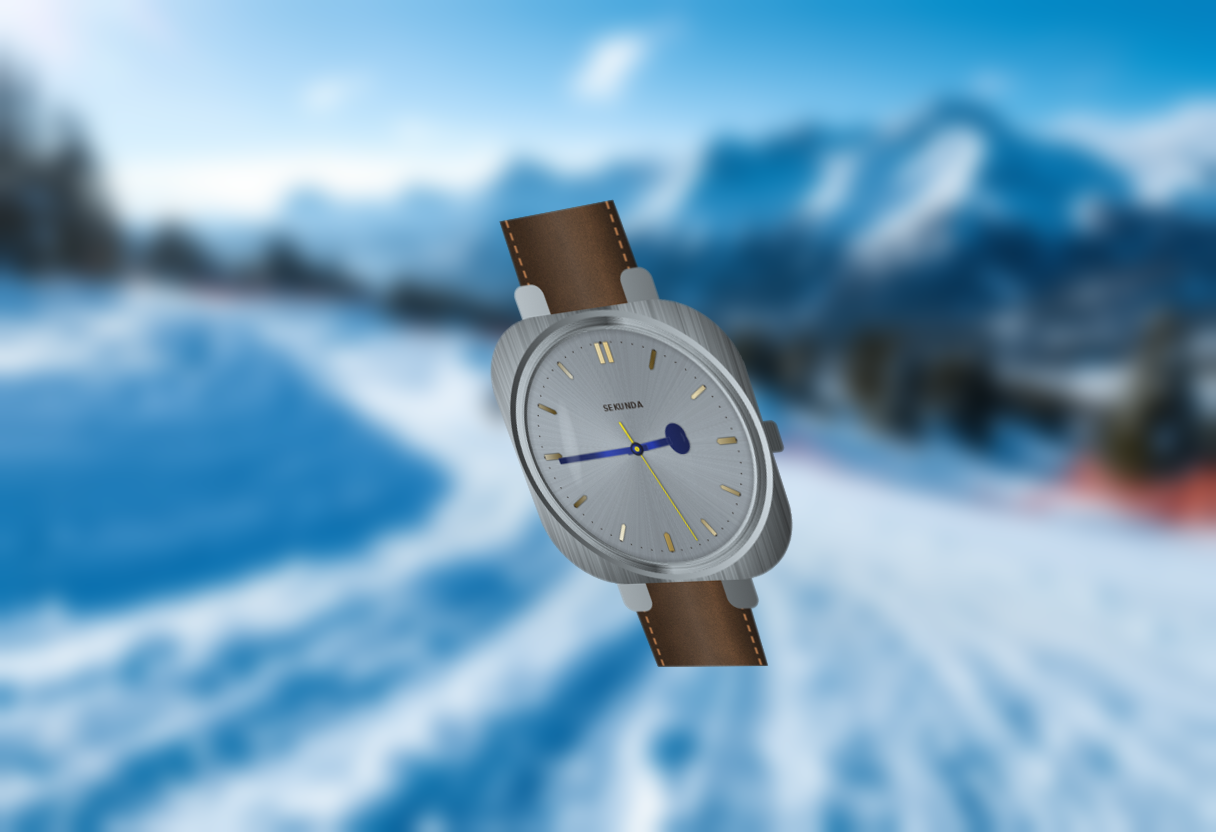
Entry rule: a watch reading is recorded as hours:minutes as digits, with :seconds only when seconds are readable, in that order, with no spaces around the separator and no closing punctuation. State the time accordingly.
2:44:27
